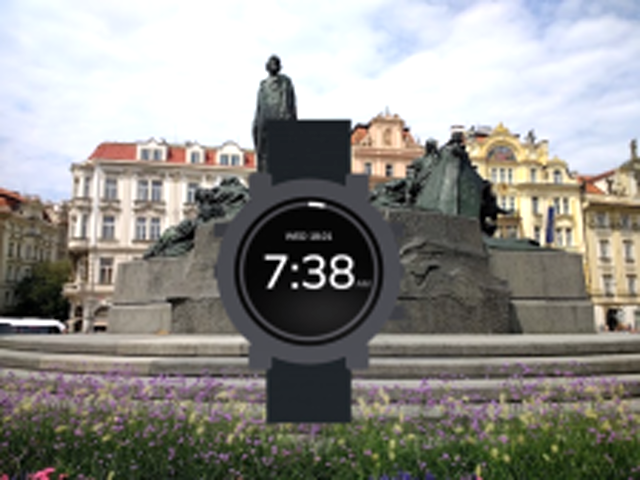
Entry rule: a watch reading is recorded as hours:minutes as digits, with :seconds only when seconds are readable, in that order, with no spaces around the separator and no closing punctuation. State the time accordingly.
7:38
